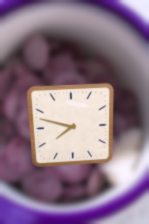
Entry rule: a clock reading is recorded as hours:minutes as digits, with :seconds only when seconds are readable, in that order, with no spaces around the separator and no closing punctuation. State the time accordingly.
7:48
